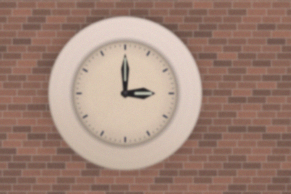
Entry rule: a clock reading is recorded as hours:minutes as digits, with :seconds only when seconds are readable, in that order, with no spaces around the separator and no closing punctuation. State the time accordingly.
3:00
